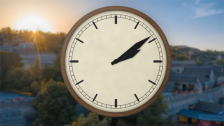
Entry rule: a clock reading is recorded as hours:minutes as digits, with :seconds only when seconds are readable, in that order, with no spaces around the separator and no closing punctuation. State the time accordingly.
2:09
